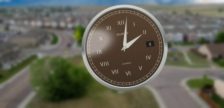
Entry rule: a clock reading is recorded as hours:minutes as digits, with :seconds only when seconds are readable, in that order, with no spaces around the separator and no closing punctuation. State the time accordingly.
2:02
